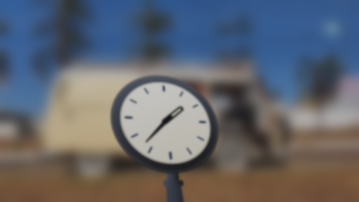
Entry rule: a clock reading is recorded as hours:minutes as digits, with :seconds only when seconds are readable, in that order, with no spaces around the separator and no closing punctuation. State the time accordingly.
1:37
